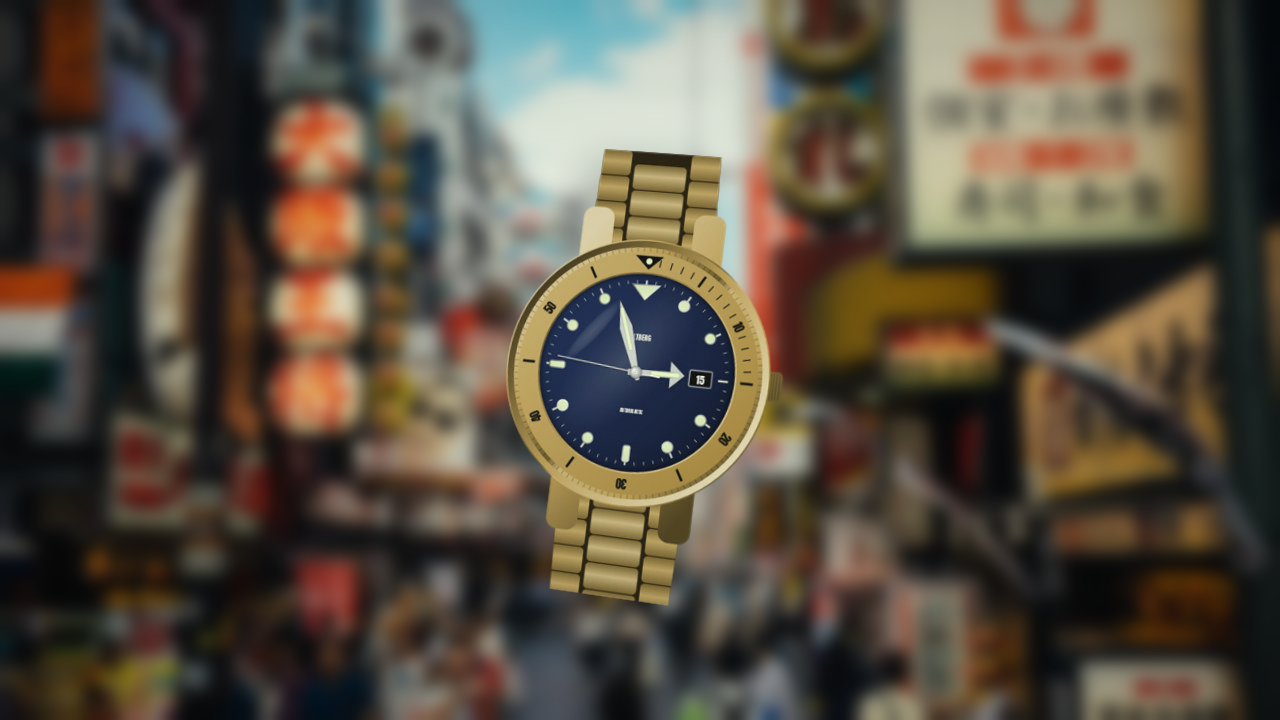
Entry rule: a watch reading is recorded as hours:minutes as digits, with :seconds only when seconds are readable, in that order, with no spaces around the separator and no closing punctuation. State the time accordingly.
2:56:46
